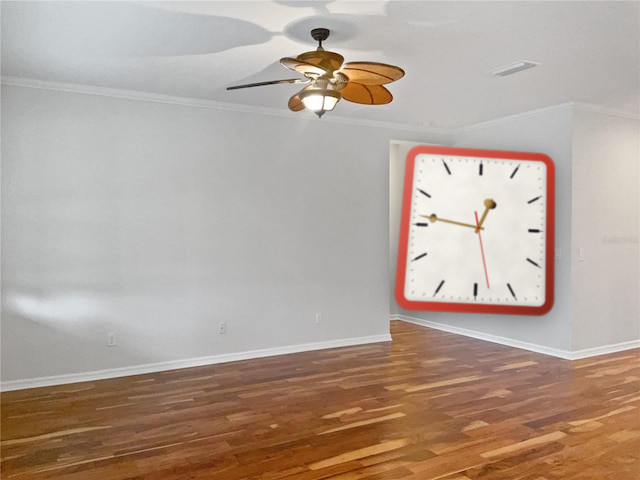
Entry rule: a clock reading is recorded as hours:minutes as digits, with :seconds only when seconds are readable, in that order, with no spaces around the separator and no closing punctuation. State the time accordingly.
12:46:28
